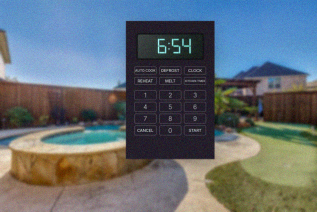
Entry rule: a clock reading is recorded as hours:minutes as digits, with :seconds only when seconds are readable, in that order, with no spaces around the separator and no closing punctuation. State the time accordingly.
6:54
